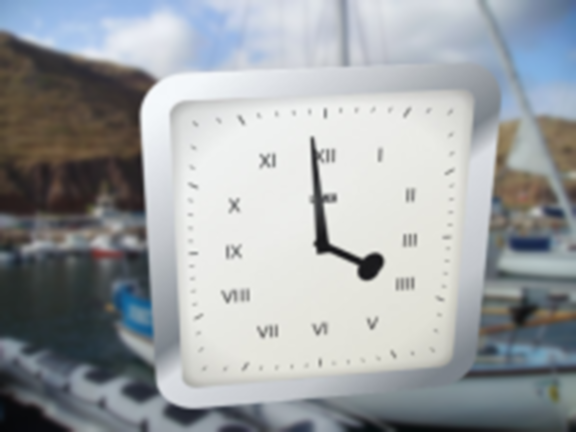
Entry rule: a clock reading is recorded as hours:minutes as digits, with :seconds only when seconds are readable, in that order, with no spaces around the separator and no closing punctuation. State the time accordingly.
3:59
